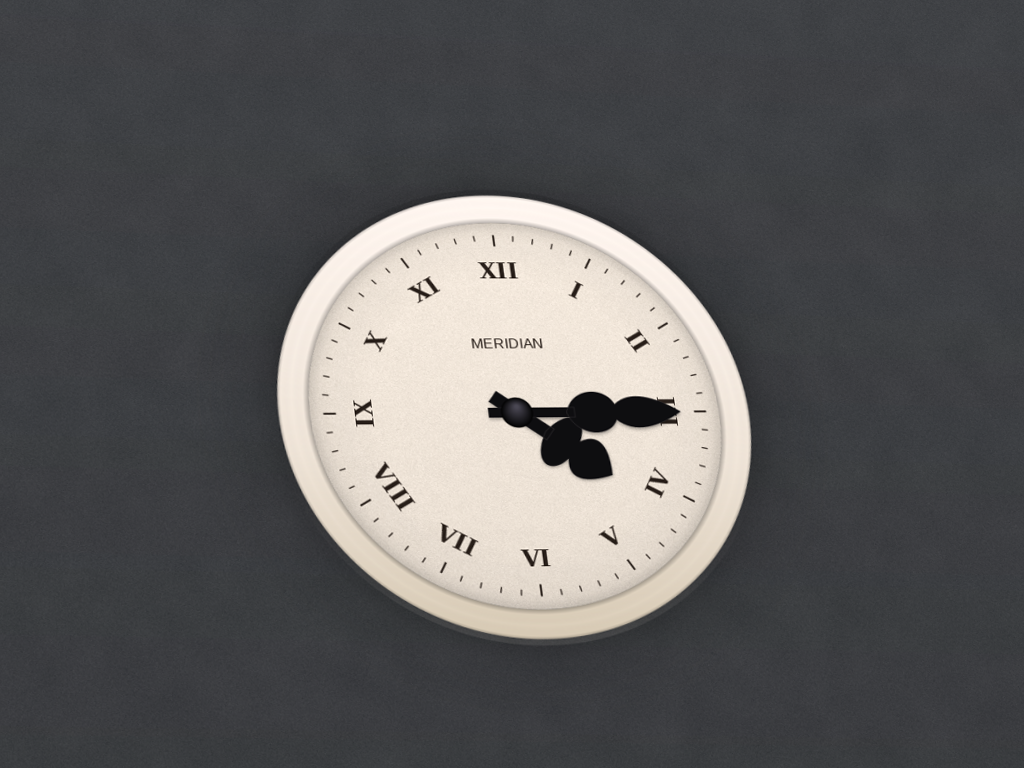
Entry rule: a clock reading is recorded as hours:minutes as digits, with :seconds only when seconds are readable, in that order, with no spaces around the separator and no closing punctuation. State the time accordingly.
4:15
